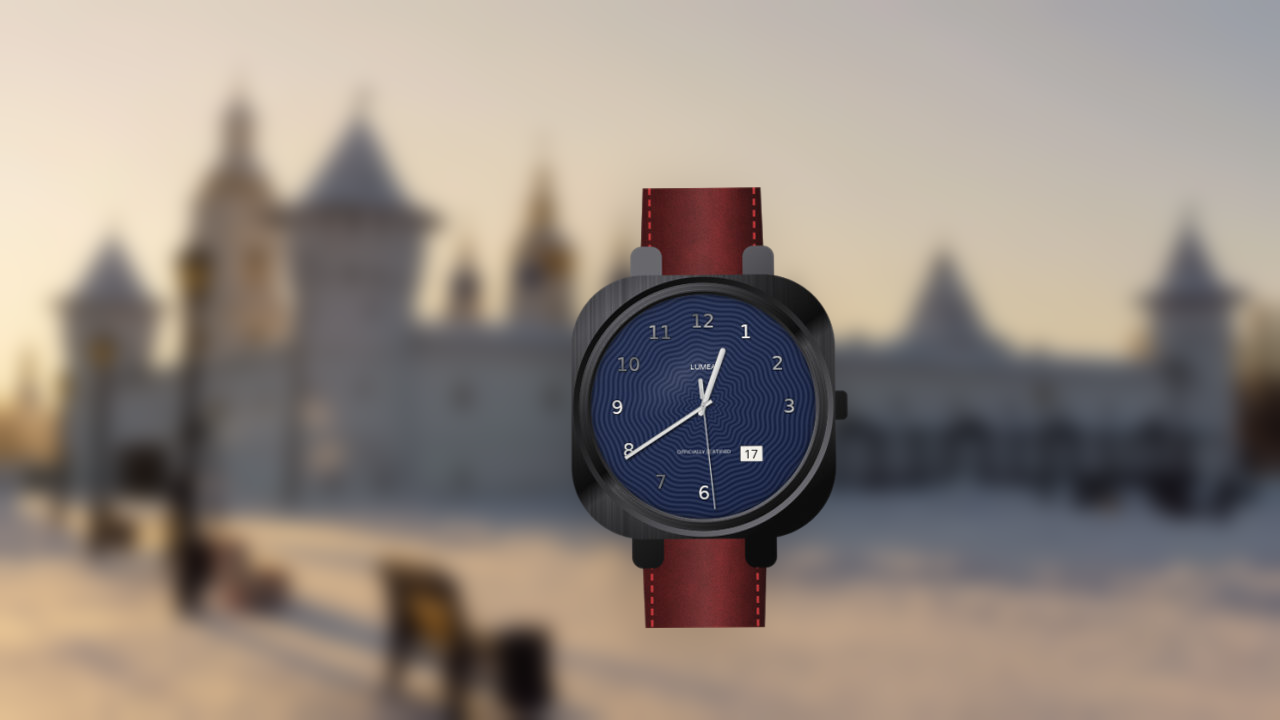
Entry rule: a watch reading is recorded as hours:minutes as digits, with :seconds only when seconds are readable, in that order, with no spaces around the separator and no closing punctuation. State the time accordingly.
12:39:29
